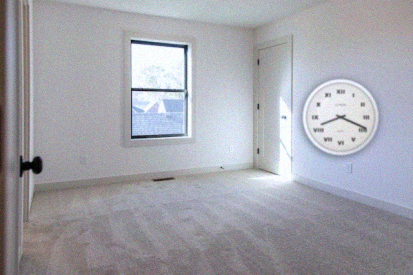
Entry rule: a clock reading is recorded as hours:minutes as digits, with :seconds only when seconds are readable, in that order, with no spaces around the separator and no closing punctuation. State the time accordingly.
8:19
